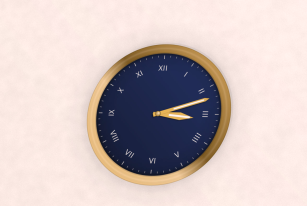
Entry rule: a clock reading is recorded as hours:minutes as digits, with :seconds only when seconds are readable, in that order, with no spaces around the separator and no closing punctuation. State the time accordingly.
3:12
